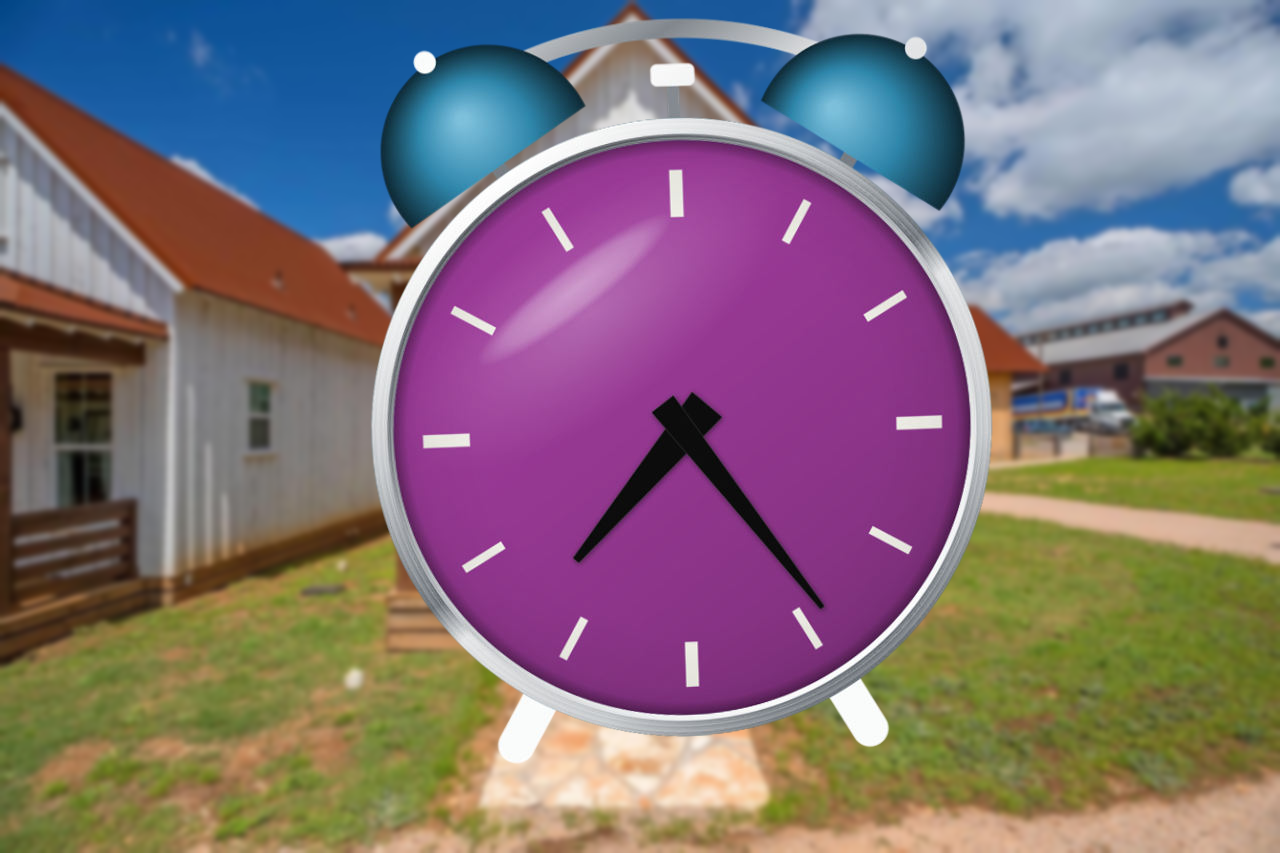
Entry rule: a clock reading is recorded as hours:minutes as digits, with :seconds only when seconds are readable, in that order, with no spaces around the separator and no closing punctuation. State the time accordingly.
7:24
